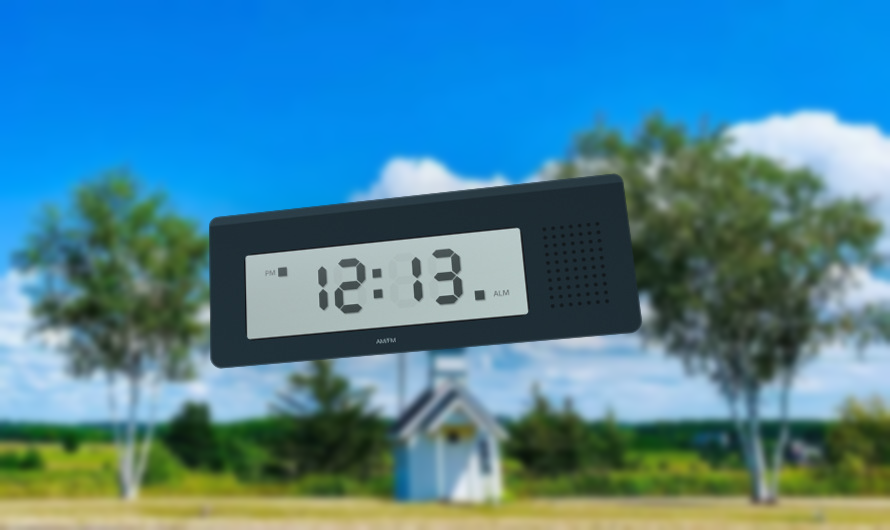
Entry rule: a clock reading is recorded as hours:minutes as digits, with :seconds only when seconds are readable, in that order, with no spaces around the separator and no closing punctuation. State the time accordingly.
12:13
